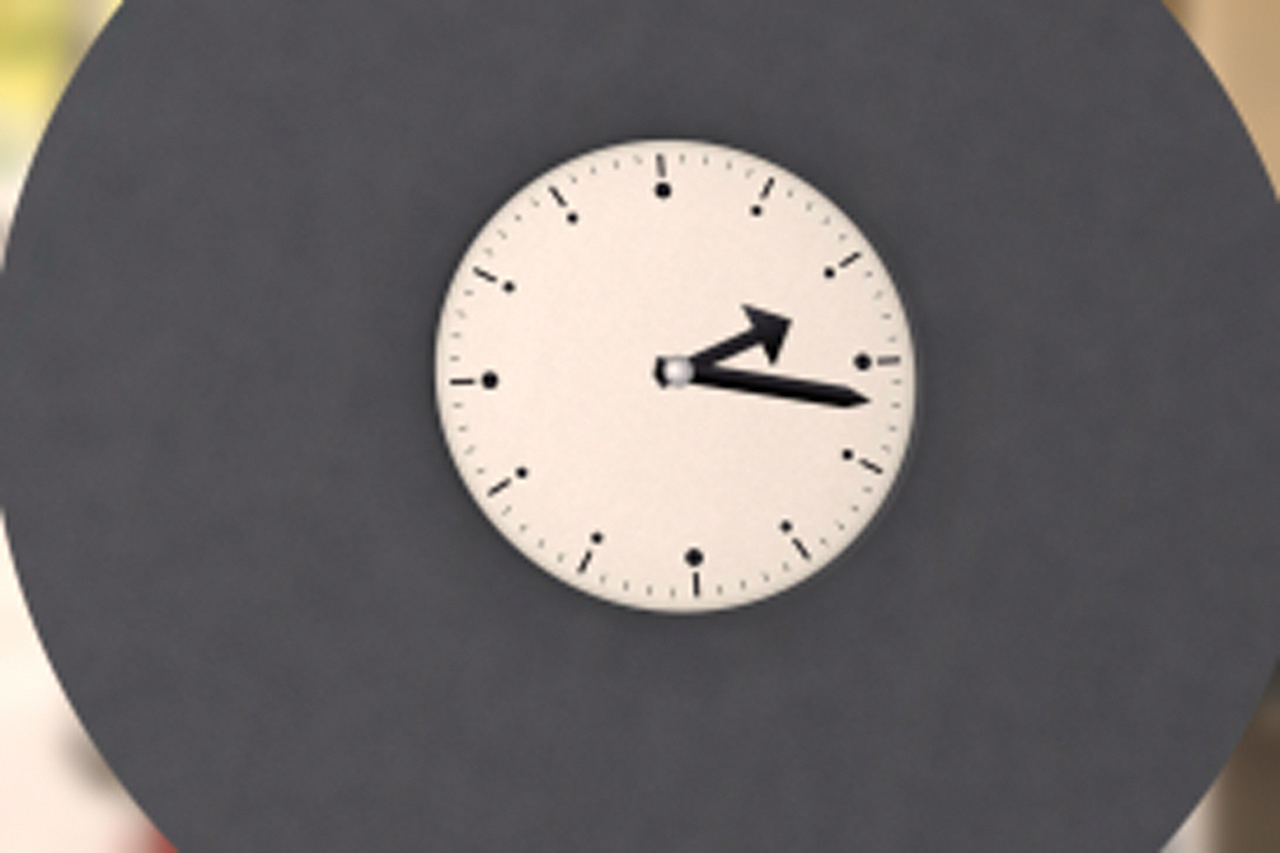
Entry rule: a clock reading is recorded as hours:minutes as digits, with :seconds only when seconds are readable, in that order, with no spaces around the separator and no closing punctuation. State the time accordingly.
2:17
